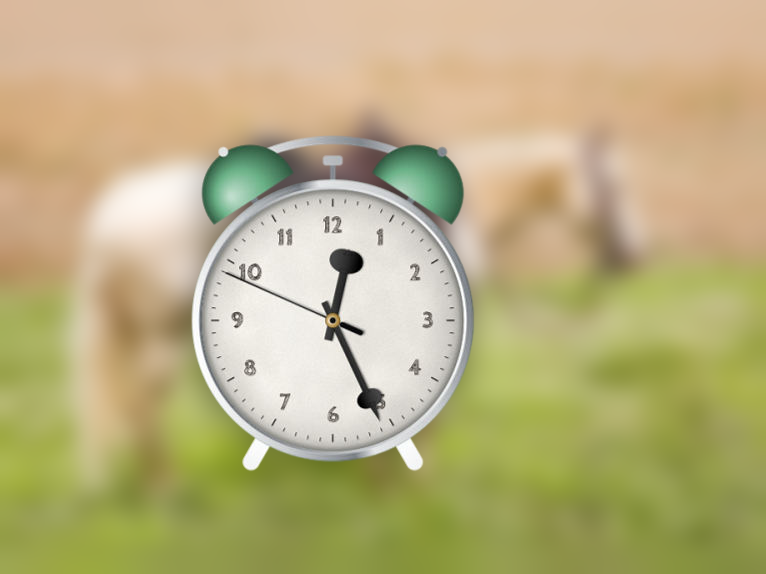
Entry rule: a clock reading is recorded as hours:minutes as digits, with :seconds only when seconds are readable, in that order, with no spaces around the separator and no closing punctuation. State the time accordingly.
12:25:49
